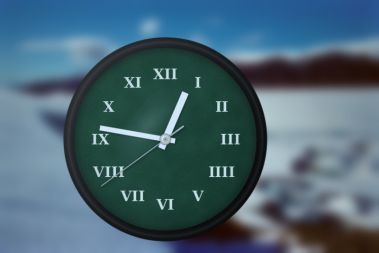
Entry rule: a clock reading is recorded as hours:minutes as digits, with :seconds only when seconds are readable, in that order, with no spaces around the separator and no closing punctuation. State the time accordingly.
12:46:39
